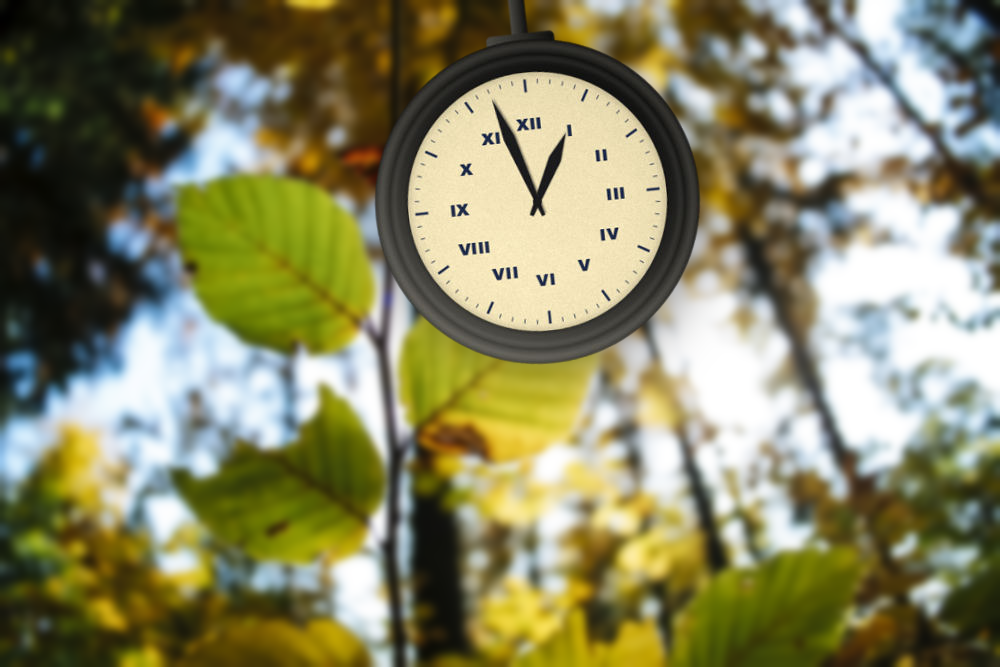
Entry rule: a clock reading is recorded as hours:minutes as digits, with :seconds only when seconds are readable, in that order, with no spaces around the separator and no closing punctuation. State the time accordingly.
12:57
